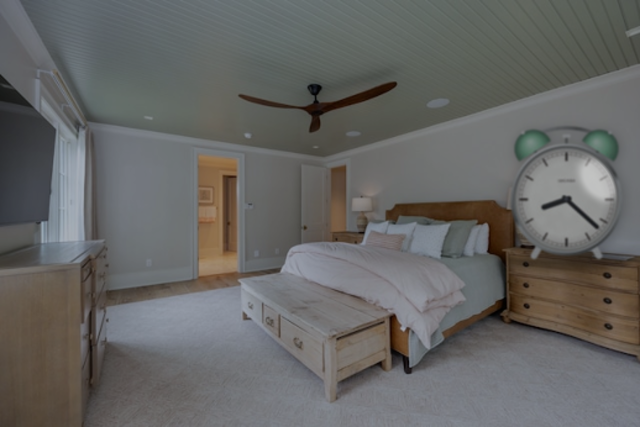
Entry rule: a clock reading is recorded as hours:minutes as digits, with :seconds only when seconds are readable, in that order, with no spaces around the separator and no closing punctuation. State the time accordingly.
8:22
